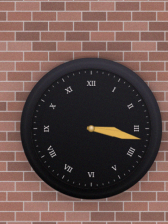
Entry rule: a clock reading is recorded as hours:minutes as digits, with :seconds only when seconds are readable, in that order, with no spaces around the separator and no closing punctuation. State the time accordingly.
3:17
